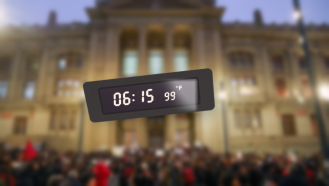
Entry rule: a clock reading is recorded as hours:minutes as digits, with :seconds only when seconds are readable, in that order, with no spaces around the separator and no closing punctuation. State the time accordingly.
6:15
